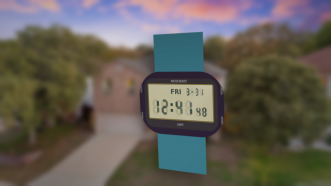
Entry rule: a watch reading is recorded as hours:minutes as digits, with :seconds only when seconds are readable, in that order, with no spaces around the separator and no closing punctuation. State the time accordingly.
12:41:48
